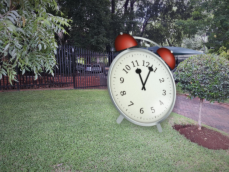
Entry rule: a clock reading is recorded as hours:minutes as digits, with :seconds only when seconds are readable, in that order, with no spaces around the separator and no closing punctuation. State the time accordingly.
11:03
